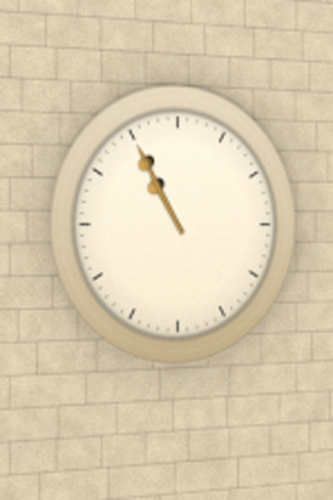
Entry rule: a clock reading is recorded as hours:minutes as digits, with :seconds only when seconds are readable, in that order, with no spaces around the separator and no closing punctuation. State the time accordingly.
10:55
